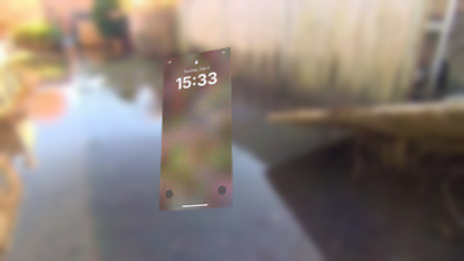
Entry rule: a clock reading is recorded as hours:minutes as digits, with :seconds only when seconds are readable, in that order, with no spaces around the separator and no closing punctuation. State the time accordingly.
15:33
